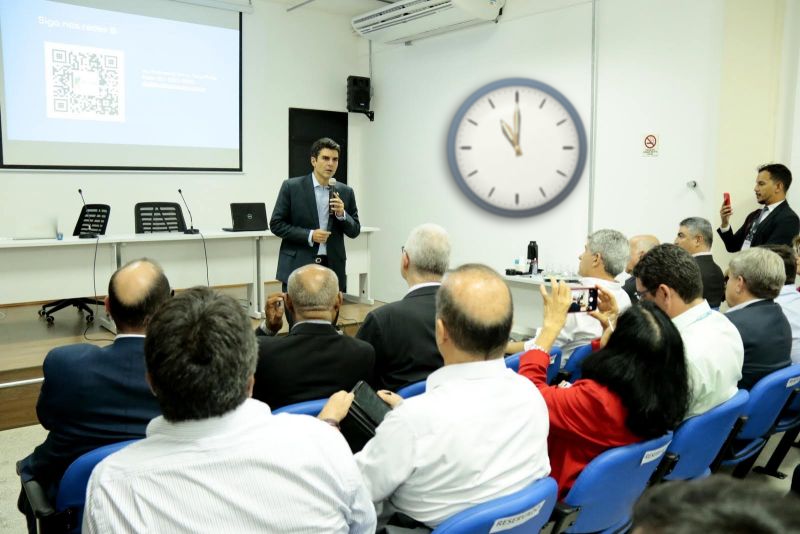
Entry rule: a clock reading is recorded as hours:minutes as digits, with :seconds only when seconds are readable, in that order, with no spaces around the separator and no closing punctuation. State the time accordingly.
11:00
